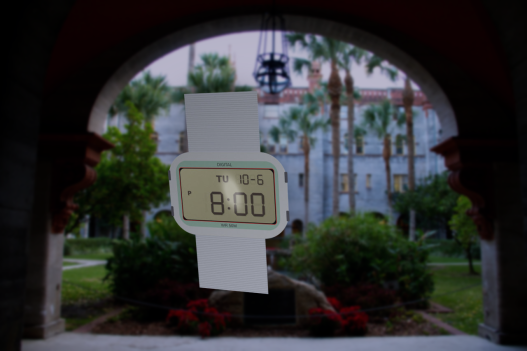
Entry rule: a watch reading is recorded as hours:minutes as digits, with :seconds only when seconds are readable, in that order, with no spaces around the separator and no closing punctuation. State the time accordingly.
8:00
